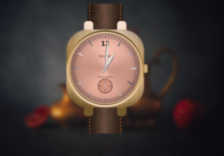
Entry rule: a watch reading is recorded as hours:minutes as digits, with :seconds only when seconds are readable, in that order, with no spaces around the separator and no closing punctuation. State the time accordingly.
1:01
